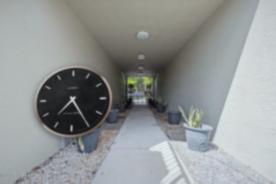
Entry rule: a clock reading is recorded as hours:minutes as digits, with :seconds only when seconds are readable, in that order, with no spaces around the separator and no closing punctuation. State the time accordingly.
7:25
